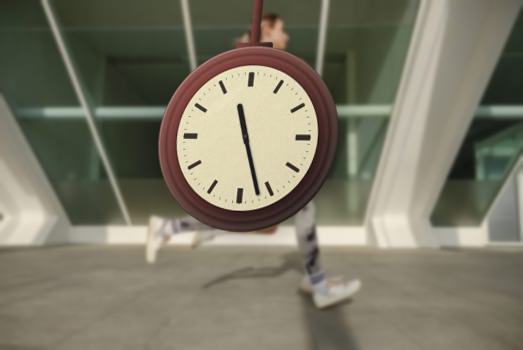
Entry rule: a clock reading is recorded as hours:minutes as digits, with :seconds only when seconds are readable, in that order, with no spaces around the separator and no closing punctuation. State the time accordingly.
11:27
